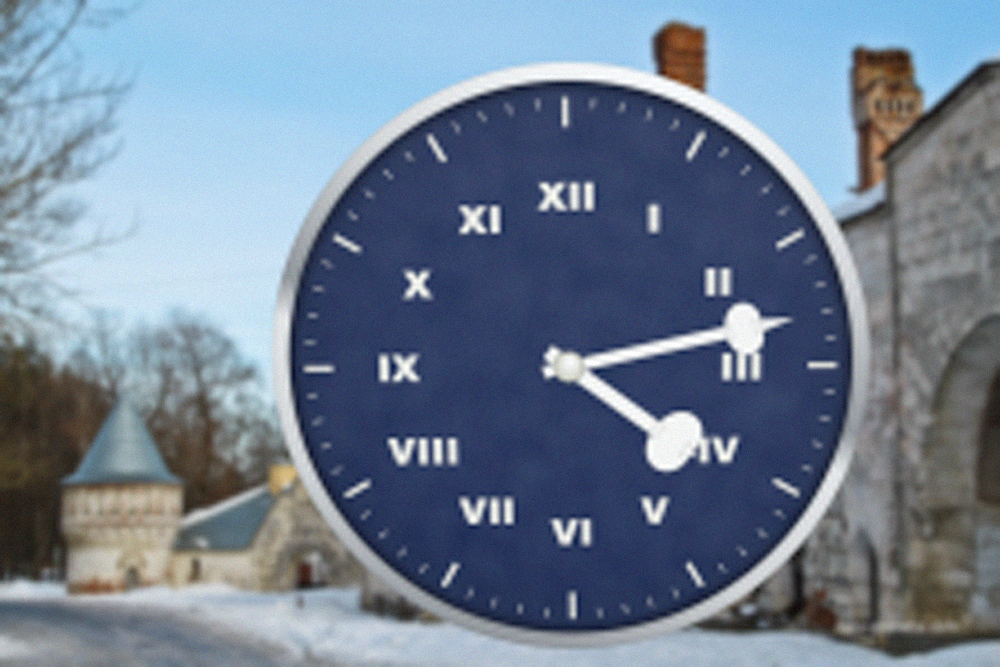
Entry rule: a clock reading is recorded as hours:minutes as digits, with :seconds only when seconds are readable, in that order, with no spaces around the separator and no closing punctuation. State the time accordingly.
4:13
